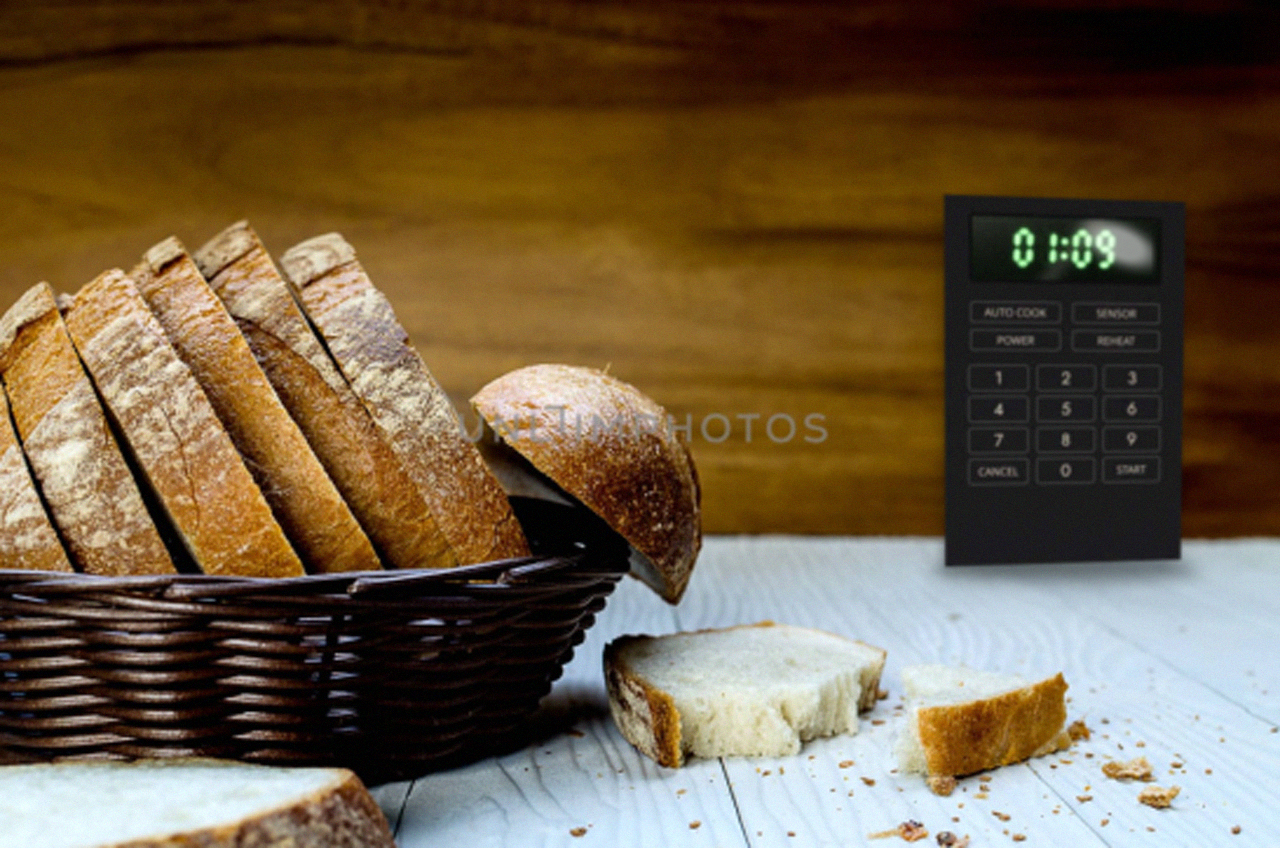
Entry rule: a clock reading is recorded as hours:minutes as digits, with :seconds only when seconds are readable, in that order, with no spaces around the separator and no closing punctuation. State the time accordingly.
1:09
